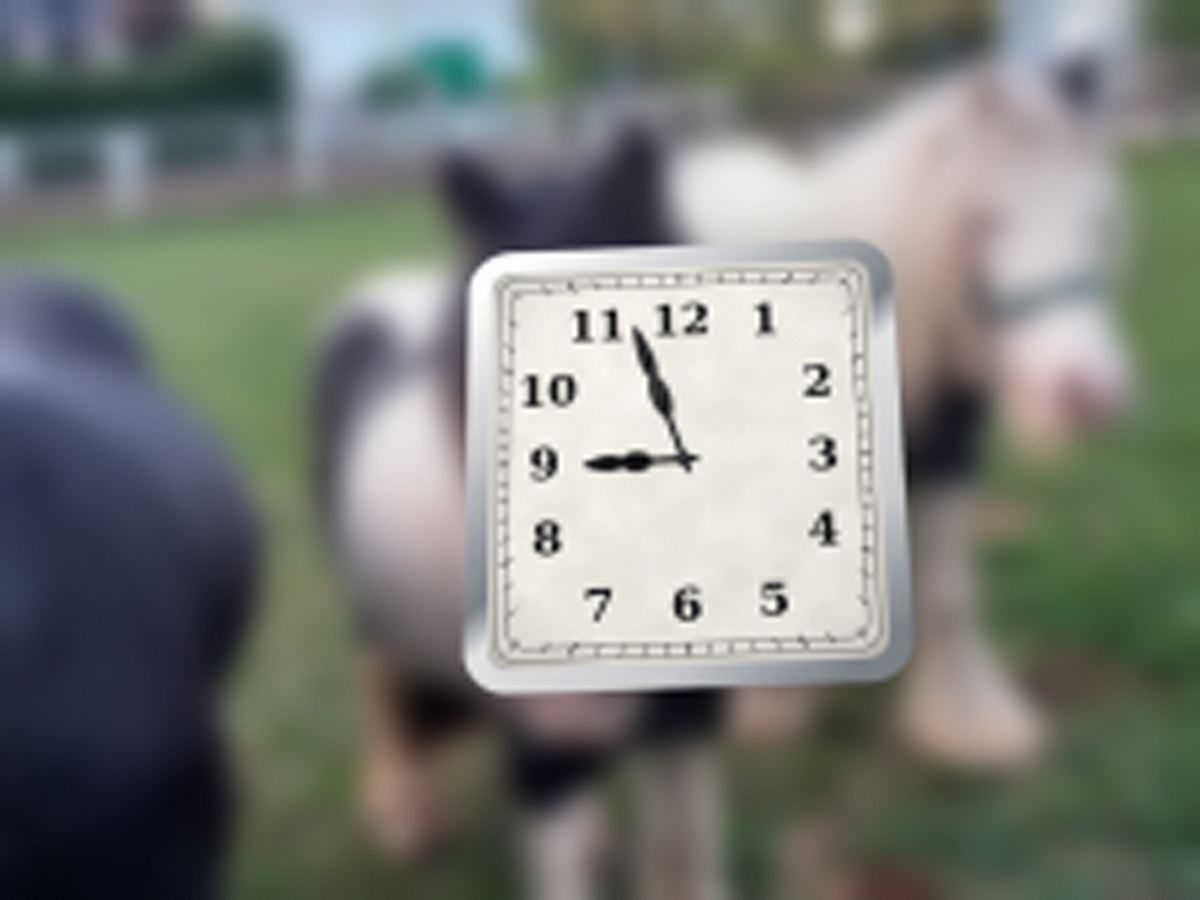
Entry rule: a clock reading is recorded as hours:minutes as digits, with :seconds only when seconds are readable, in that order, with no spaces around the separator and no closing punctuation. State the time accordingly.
8:57
